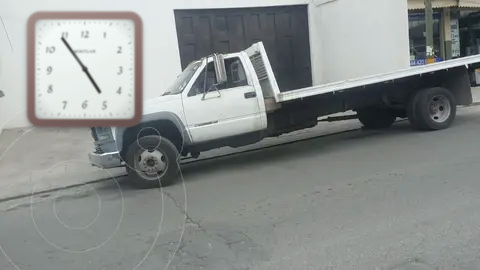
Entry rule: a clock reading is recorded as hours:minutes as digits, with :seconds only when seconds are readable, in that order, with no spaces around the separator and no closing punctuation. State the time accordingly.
4:54
